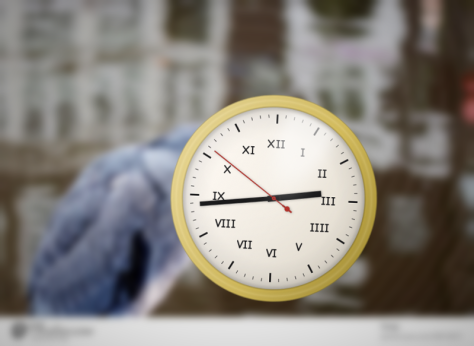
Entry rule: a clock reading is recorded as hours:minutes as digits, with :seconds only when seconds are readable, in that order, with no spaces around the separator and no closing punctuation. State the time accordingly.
2:43:51
